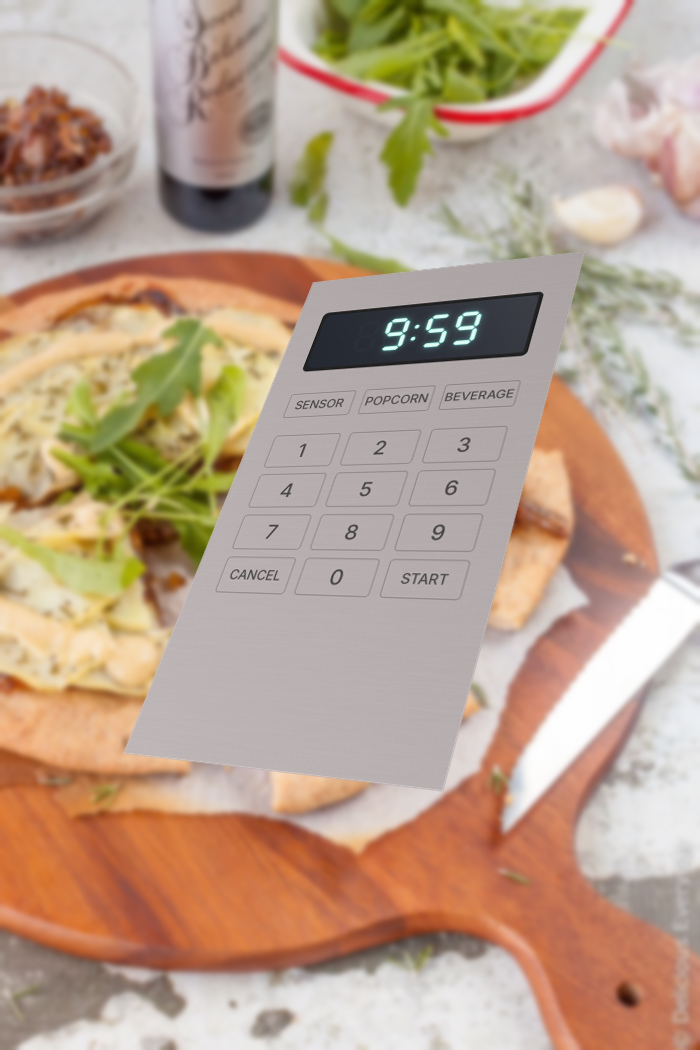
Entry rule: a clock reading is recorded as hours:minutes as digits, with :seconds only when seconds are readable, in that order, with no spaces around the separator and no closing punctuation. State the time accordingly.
9:59
